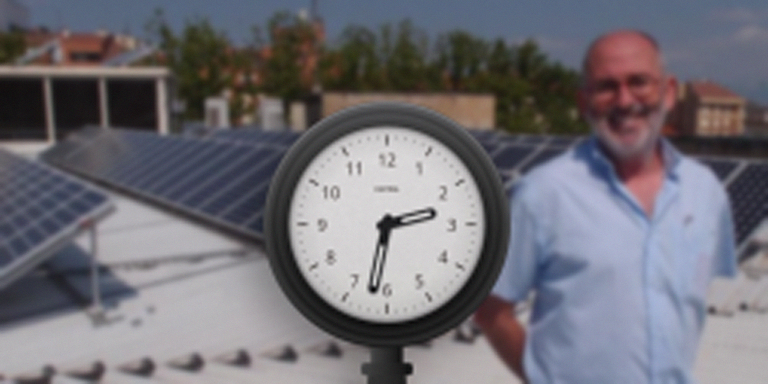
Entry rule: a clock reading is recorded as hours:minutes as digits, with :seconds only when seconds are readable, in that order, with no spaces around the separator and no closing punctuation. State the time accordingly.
2:32
